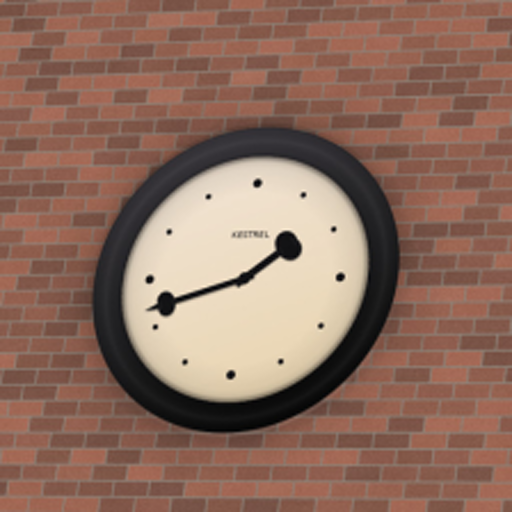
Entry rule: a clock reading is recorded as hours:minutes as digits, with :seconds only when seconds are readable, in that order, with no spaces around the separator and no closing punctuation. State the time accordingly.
1:42
